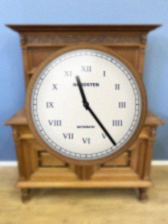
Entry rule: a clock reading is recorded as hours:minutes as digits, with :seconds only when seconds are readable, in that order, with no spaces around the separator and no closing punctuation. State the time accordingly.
11:24
